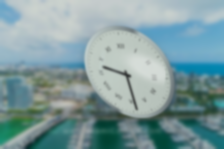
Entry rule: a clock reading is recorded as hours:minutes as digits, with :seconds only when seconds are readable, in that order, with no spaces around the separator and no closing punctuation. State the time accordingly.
9:29
